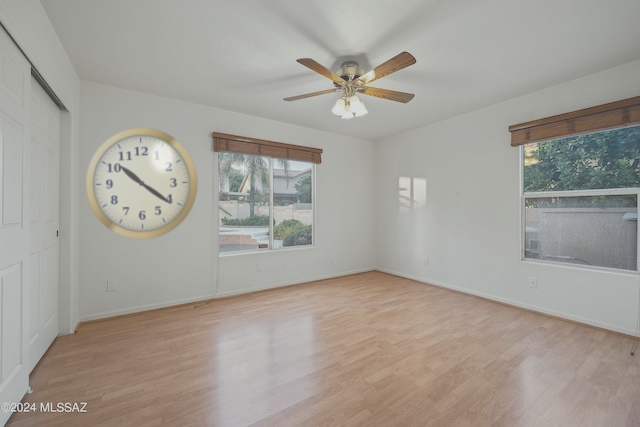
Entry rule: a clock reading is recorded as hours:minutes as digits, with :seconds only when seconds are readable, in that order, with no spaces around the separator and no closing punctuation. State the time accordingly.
10:21
